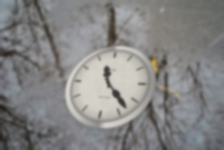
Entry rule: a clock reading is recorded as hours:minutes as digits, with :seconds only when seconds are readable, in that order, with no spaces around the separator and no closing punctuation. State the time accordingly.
11:23
